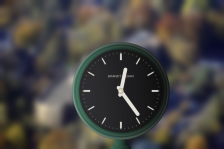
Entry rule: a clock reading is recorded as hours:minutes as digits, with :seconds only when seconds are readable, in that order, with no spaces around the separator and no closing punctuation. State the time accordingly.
12:24
